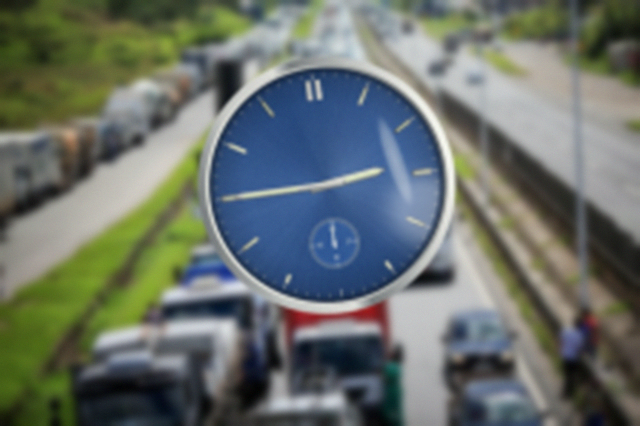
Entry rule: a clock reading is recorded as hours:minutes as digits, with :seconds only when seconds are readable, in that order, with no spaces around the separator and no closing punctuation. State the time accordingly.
2:45
